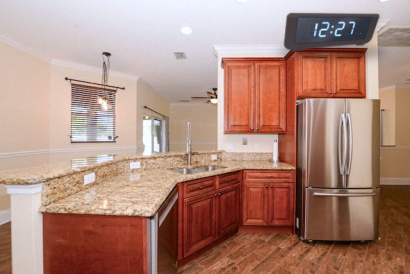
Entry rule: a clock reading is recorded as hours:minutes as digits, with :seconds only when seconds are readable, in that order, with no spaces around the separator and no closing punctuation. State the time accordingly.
12:27
